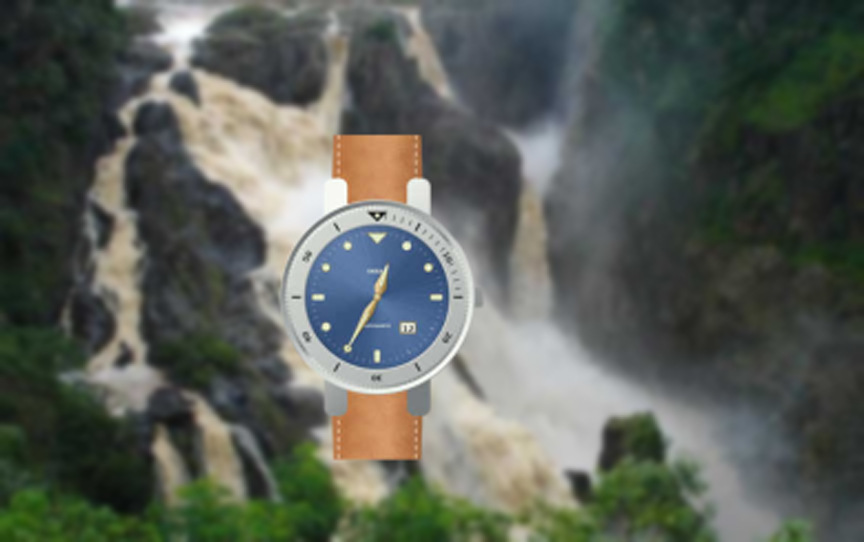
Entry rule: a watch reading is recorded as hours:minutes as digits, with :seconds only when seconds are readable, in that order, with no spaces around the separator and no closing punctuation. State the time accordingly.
12:35
